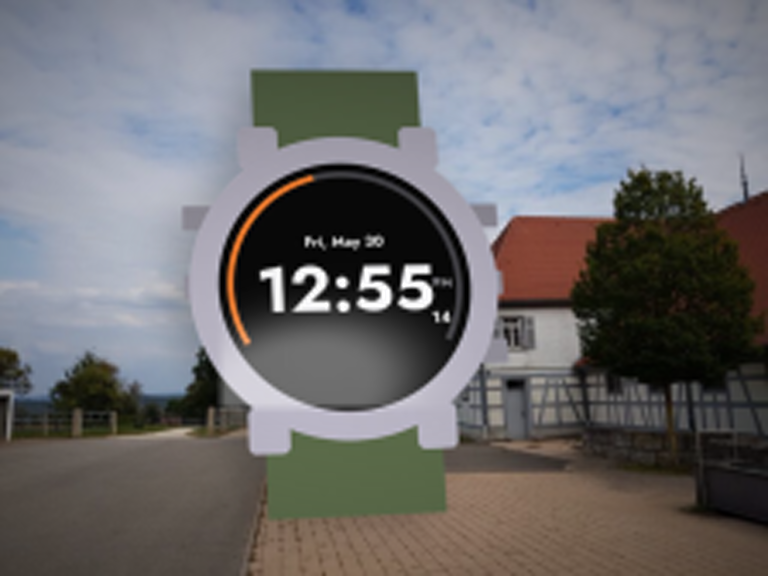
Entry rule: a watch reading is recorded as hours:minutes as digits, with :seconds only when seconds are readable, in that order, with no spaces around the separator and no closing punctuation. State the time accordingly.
12:55
